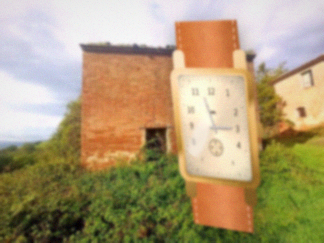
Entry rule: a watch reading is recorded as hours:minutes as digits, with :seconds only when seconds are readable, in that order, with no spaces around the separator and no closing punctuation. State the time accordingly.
2:57
